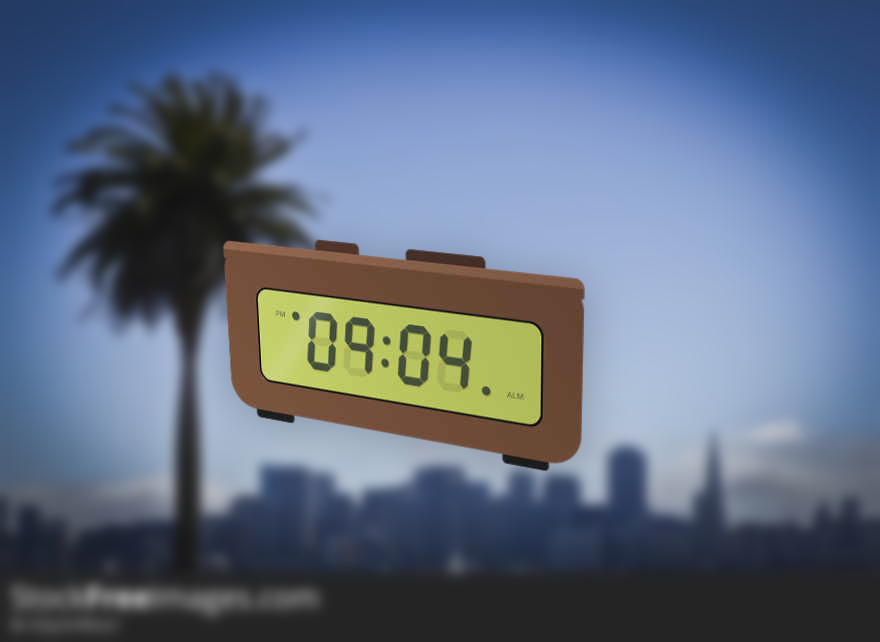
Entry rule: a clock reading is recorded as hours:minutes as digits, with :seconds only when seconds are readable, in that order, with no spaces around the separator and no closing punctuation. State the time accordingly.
9:04
